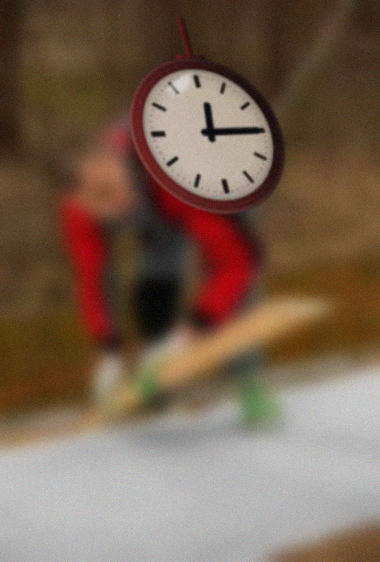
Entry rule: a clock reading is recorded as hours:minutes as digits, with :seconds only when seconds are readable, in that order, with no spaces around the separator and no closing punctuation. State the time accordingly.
12:15
